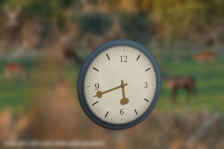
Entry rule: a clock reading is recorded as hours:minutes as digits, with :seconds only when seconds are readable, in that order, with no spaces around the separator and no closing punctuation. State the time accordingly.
5:42
